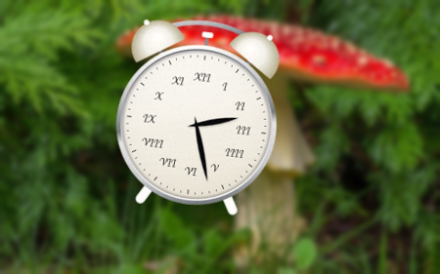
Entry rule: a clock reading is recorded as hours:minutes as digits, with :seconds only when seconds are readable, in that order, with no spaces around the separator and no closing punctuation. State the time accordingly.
2:27
